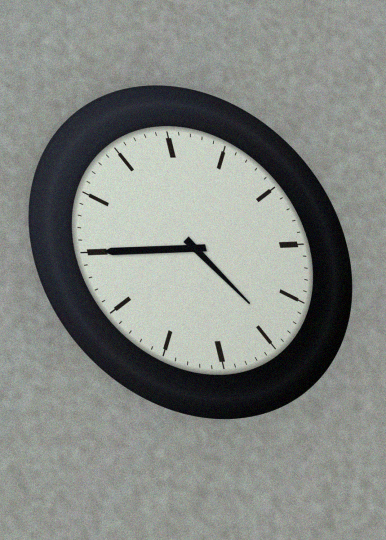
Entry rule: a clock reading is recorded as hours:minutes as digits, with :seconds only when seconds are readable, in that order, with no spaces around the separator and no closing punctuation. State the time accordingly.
4:45
